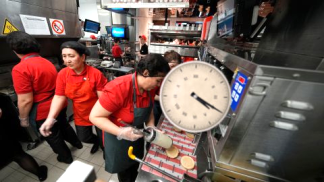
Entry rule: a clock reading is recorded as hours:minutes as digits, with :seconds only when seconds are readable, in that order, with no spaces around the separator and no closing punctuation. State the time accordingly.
4:20
